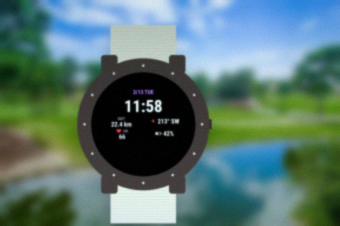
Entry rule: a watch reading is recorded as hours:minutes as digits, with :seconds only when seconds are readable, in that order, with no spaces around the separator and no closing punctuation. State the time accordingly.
11:58
